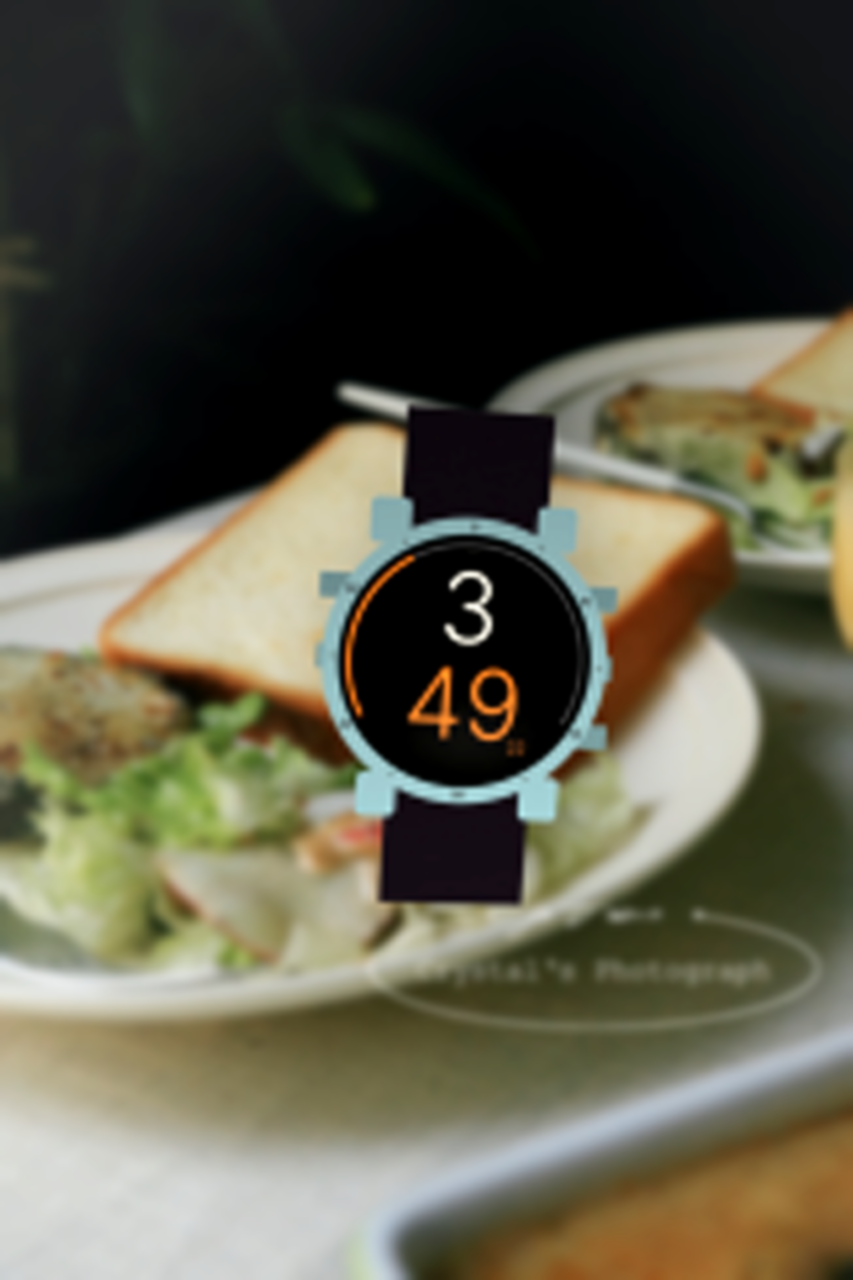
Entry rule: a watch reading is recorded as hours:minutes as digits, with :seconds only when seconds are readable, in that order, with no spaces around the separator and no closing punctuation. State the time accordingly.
3:49
